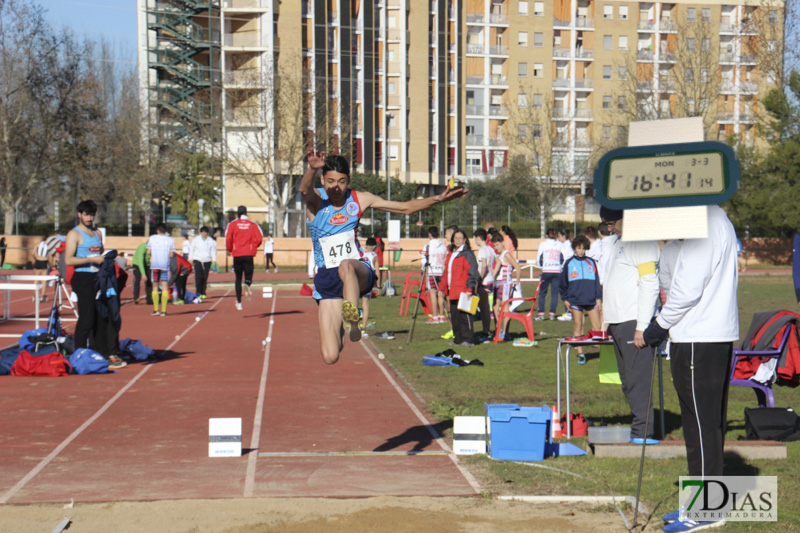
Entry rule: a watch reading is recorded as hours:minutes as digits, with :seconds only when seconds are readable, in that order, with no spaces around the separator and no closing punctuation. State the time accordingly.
16:41:14
